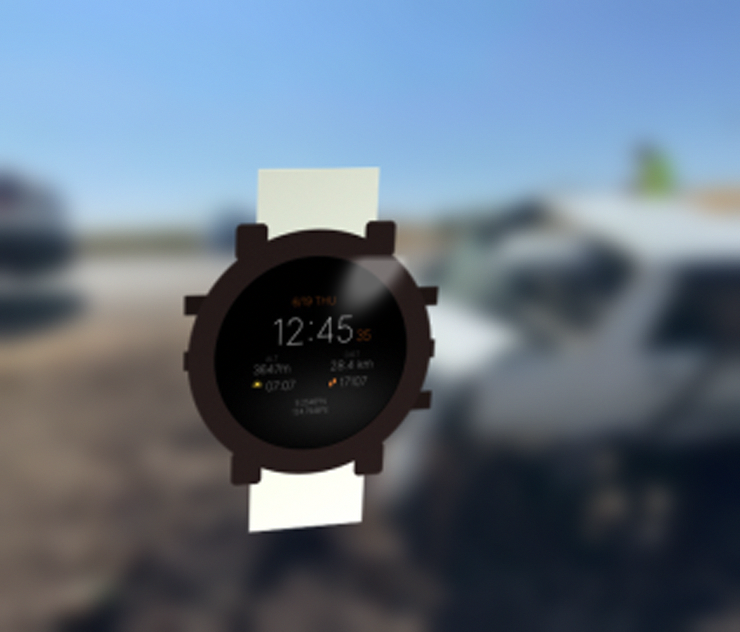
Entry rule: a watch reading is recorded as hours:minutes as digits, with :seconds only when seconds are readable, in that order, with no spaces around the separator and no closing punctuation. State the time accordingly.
12:45
